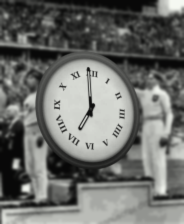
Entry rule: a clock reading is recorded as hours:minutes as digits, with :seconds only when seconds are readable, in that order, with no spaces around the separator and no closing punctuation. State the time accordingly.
6:59
